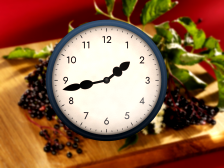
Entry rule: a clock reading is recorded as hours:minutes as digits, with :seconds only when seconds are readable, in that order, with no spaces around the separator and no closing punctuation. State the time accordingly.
1:43
